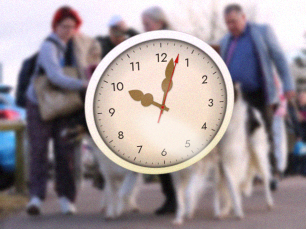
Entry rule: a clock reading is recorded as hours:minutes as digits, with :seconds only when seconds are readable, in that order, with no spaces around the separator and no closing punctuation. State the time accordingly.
10:02:03
